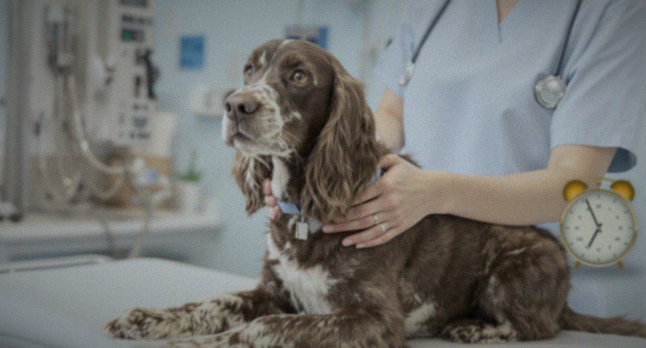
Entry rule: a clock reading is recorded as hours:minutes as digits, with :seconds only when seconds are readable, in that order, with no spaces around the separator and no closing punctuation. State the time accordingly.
6:56
